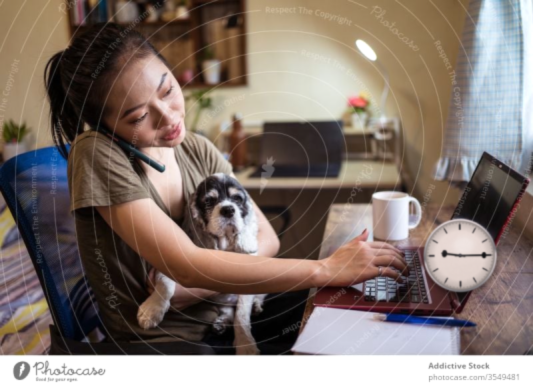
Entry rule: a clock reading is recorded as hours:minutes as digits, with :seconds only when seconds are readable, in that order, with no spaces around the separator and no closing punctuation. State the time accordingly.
9:15
